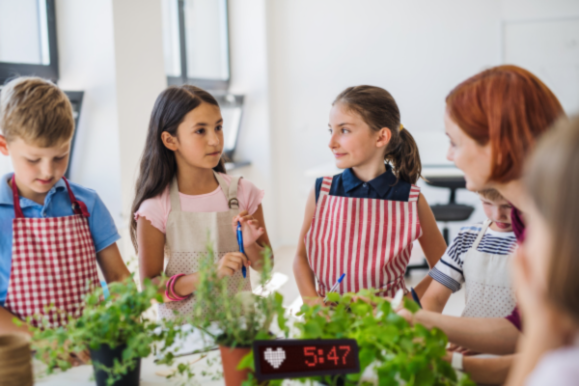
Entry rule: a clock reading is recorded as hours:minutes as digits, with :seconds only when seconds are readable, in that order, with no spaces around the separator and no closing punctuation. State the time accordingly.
5:47
